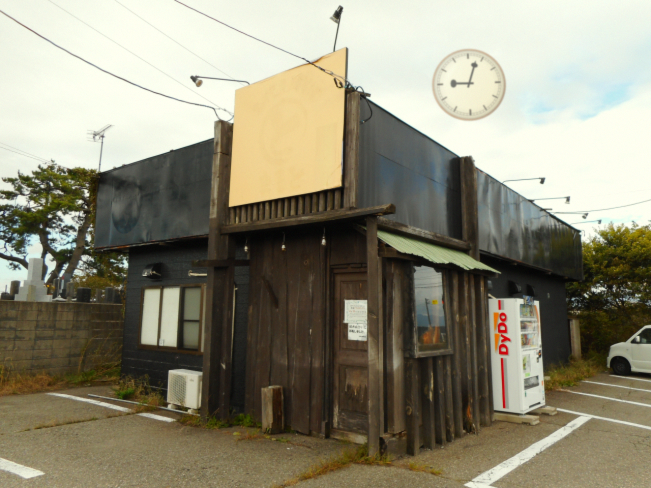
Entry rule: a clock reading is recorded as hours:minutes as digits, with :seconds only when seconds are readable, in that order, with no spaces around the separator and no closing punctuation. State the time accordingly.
9:03
